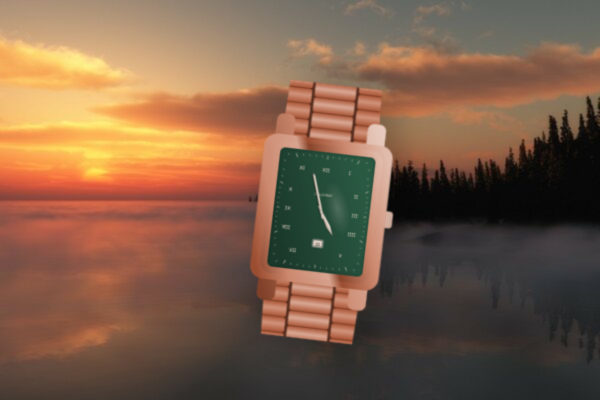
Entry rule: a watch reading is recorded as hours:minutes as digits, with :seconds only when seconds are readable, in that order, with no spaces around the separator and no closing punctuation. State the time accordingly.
4:57
